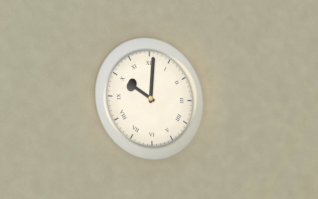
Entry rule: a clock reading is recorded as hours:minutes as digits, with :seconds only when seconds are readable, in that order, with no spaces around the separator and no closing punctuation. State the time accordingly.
10:01
